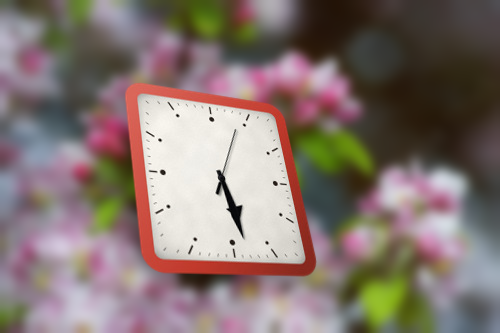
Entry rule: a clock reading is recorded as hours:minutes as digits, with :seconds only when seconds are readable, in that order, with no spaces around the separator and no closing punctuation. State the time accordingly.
5:28:04
